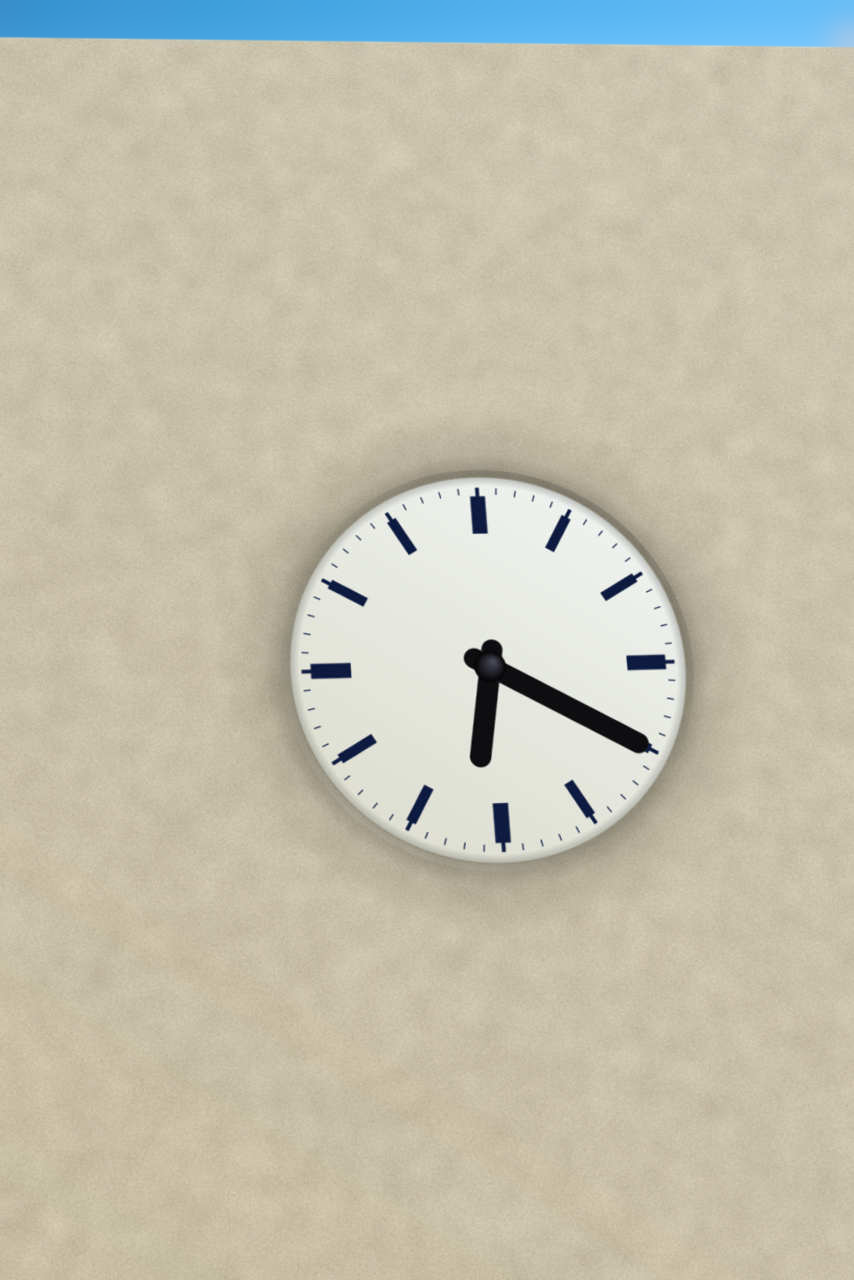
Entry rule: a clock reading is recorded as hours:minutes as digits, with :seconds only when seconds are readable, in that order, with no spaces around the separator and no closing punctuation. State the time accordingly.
6:20
